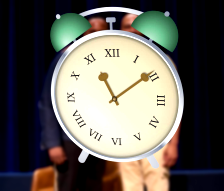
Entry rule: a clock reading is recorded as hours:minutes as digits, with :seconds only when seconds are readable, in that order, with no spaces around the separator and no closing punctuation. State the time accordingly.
11:09
